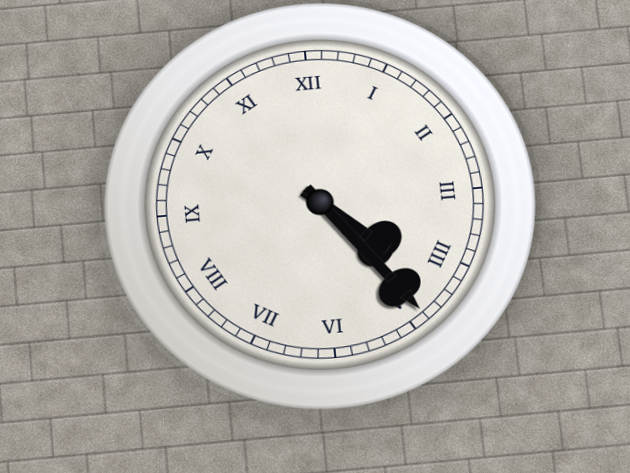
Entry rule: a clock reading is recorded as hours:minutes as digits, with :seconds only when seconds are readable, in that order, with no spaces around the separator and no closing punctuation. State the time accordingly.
4:24
